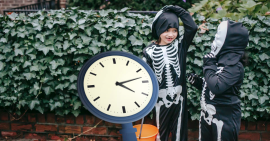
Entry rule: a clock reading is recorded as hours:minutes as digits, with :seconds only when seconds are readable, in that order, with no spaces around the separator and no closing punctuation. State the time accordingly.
4:13
